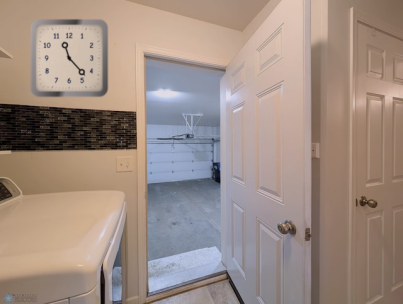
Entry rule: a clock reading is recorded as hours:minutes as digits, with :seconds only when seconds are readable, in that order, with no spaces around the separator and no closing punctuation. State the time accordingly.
11:23
